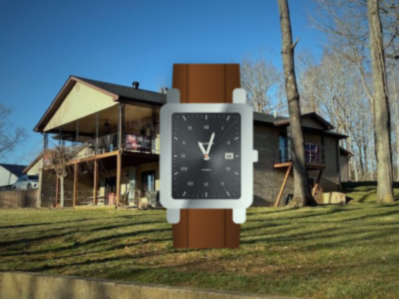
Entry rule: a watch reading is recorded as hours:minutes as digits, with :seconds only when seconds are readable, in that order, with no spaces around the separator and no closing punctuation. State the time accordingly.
11:03
